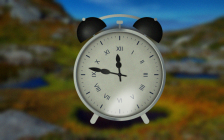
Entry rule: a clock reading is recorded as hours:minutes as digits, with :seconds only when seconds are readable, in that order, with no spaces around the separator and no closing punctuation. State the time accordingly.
11:47
